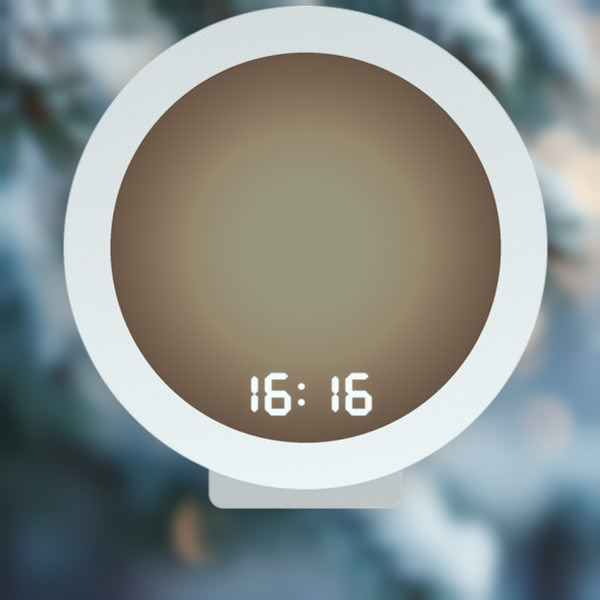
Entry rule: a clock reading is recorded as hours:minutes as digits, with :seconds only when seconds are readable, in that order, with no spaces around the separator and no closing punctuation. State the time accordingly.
16:16
